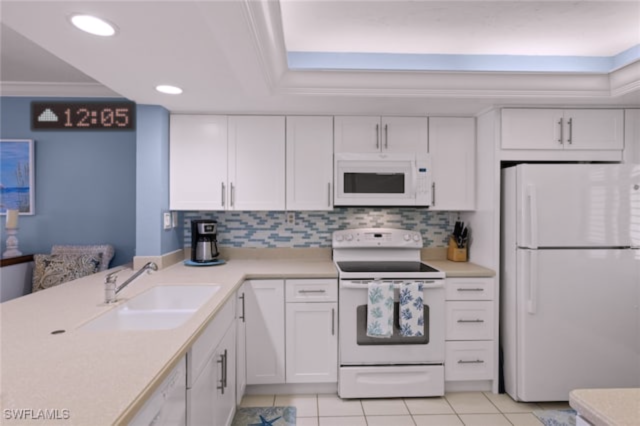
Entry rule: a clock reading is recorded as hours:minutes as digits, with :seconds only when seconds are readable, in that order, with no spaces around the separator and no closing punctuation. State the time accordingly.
12:05
